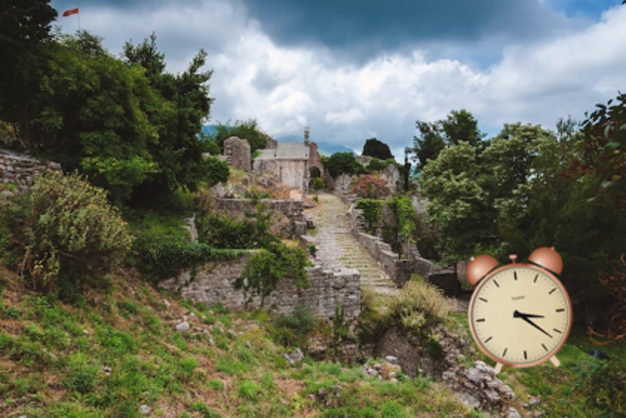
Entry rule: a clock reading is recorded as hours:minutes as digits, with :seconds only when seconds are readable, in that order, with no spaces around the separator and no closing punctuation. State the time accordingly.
3:22
